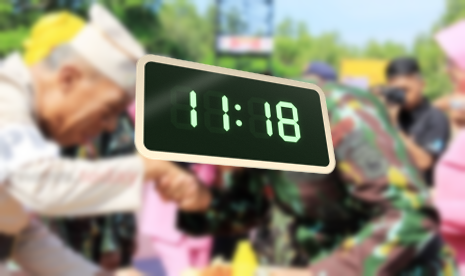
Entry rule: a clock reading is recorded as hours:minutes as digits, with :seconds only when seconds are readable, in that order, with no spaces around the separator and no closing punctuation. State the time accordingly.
11:18
